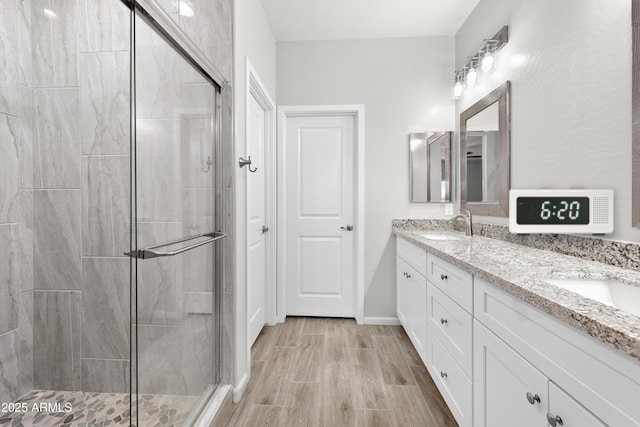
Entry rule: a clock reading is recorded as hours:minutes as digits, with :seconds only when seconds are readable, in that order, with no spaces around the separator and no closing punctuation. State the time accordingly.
6:20
